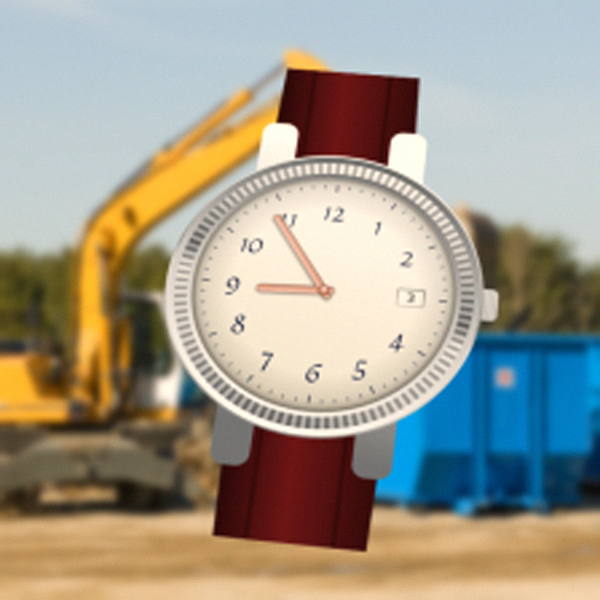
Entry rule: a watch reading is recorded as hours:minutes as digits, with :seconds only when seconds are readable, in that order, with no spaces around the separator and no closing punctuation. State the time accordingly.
8:54
